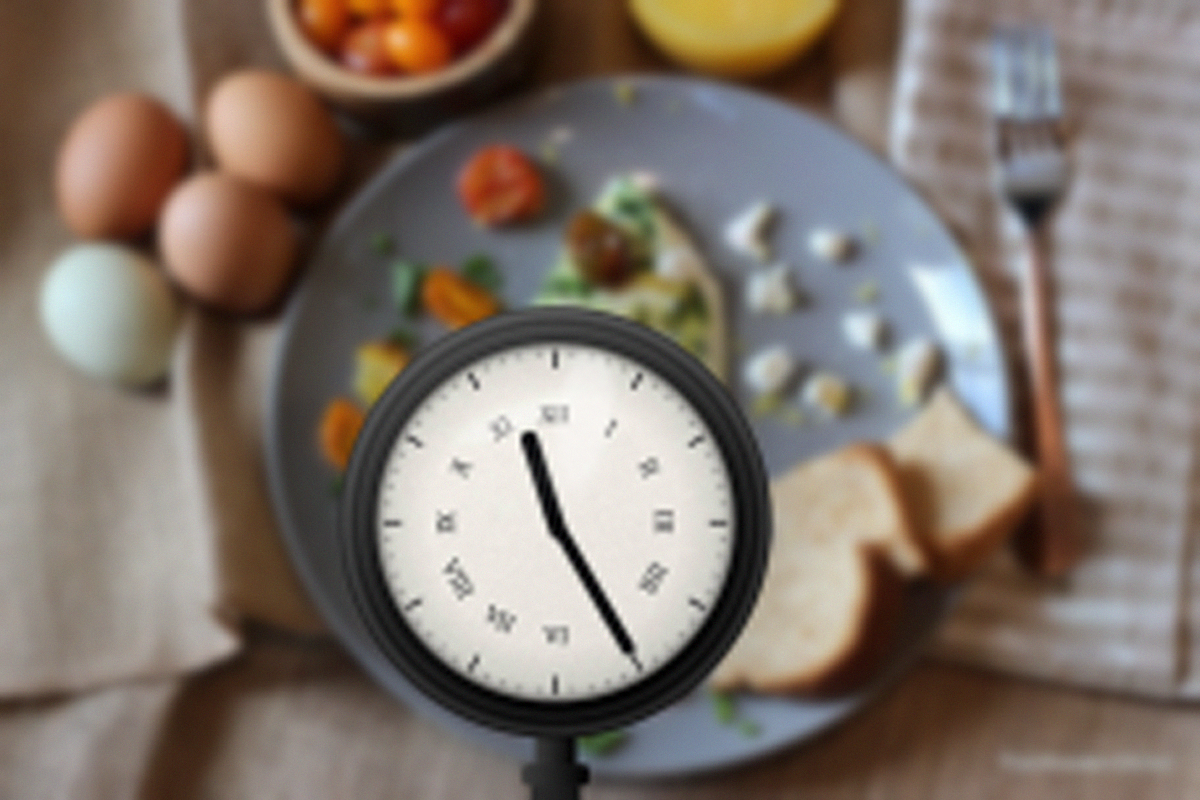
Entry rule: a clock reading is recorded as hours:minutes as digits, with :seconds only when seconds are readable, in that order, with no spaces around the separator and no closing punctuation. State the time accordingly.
11:25
